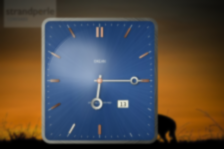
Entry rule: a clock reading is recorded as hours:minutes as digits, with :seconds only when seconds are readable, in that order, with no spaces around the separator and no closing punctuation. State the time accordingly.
6:15
